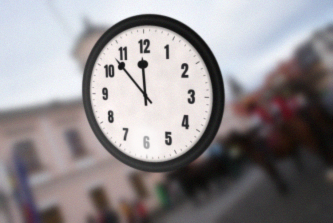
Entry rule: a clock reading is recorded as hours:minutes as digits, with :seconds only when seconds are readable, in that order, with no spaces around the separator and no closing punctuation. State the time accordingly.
11:53
